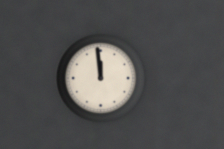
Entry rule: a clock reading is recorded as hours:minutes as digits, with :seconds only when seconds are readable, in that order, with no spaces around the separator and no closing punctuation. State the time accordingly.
11:59
